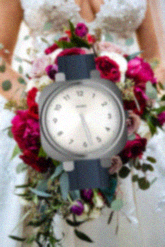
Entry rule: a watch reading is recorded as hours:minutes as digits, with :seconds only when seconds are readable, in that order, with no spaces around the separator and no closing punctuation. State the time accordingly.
5:28
